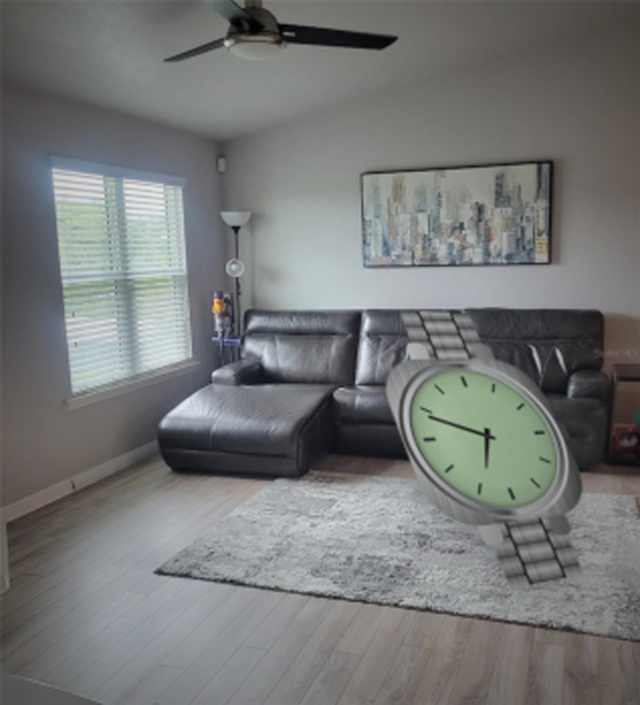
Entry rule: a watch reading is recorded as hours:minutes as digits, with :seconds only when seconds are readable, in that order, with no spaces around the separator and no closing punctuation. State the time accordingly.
6:49
